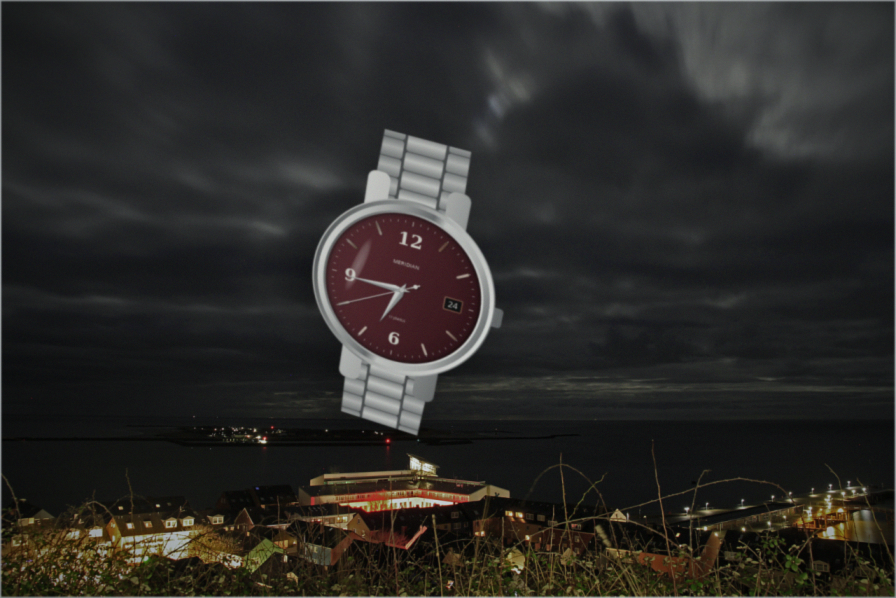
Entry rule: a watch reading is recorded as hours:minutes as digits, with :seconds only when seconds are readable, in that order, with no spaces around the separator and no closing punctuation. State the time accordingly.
6:44:40
